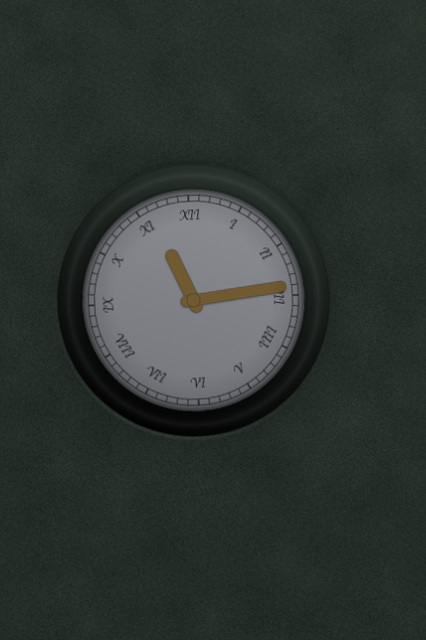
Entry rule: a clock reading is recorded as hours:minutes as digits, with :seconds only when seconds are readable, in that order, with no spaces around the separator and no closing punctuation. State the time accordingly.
11:14
